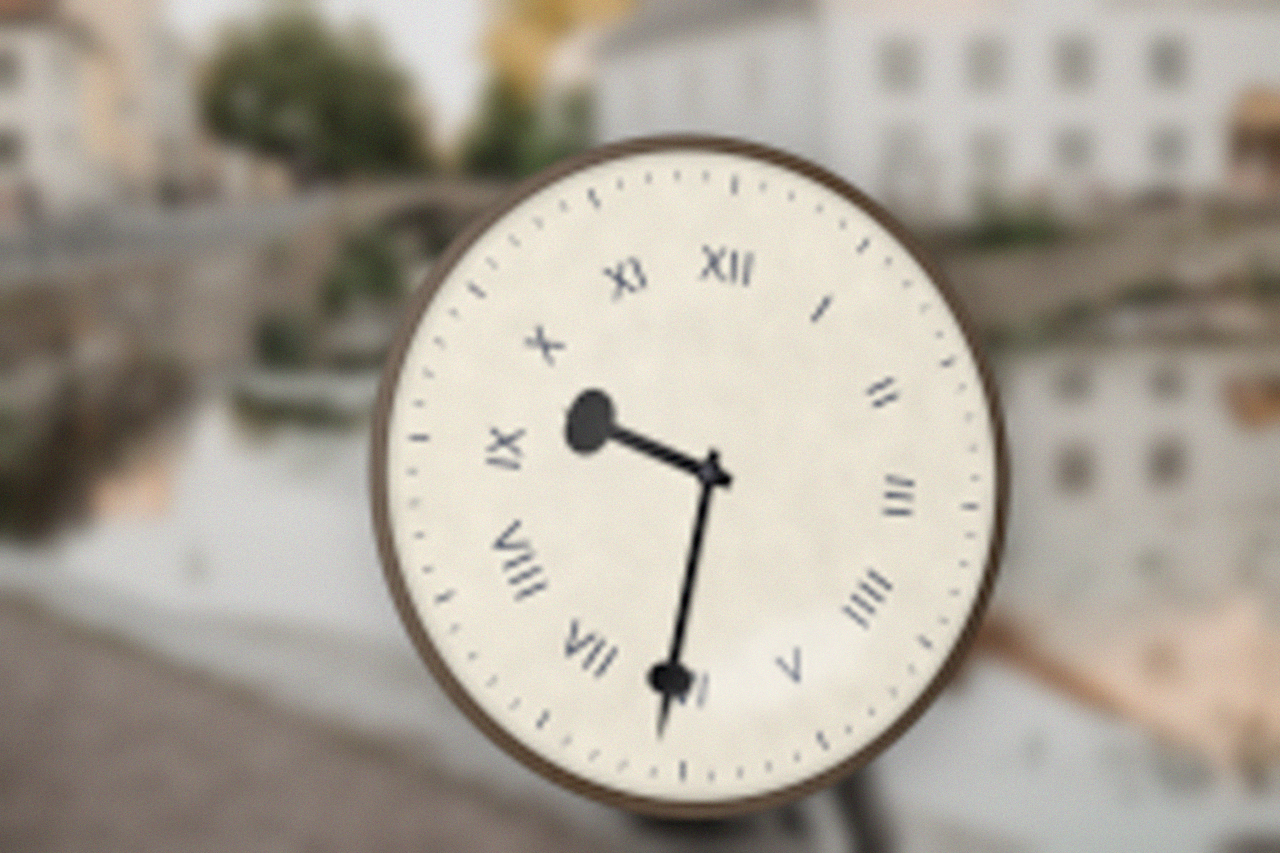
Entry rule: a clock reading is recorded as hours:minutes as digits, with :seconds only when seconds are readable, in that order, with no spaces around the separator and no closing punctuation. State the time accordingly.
9:31
